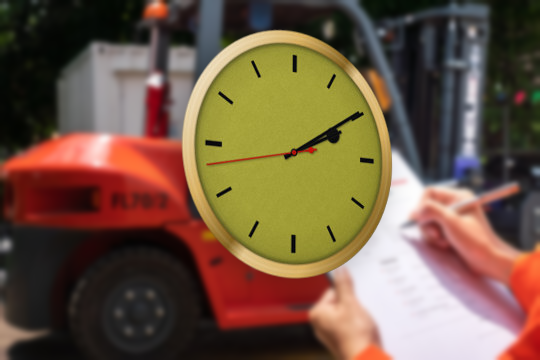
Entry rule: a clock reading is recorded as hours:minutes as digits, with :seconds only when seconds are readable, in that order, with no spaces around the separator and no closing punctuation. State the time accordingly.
2:09:43
